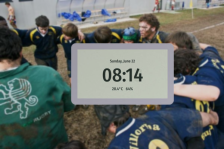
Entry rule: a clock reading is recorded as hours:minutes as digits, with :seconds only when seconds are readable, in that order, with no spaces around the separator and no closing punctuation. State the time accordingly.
8:14
